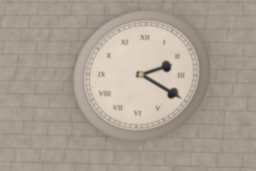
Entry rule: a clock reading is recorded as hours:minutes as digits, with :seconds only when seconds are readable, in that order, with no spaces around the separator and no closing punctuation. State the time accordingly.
2:20
